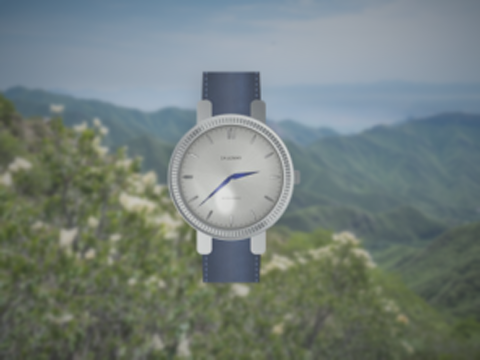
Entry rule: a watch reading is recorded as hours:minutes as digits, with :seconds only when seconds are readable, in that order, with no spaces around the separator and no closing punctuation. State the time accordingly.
2:38
